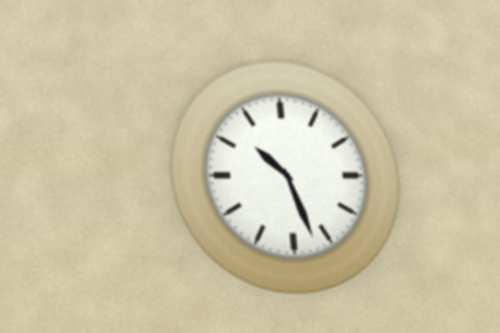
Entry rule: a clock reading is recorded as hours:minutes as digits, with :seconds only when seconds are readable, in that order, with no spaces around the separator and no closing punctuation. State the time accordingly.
10:27
